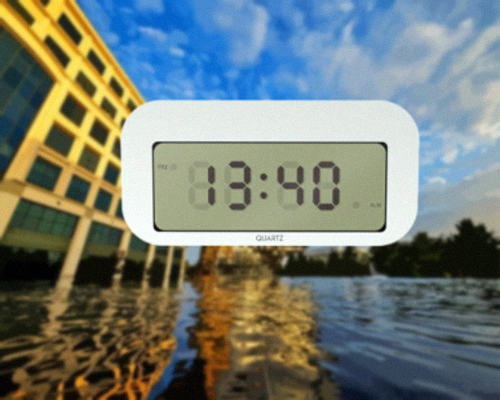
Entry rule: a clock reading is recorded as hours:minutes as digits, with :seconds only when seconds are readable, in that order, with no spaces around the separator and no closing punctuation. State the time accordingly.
13:40
